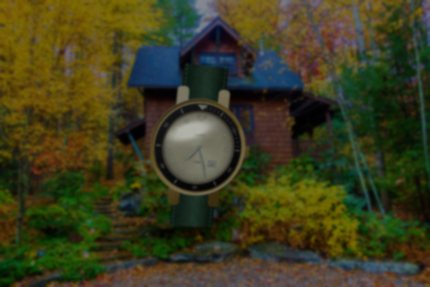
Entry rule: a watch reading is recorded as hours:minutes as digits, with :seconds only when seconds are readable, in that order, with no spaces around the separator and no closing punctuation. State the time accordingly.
7:27
